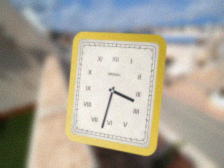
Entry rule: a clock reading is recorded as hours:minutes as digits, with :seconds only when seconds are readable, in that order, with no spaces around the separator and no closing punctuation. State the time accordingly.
3:32
